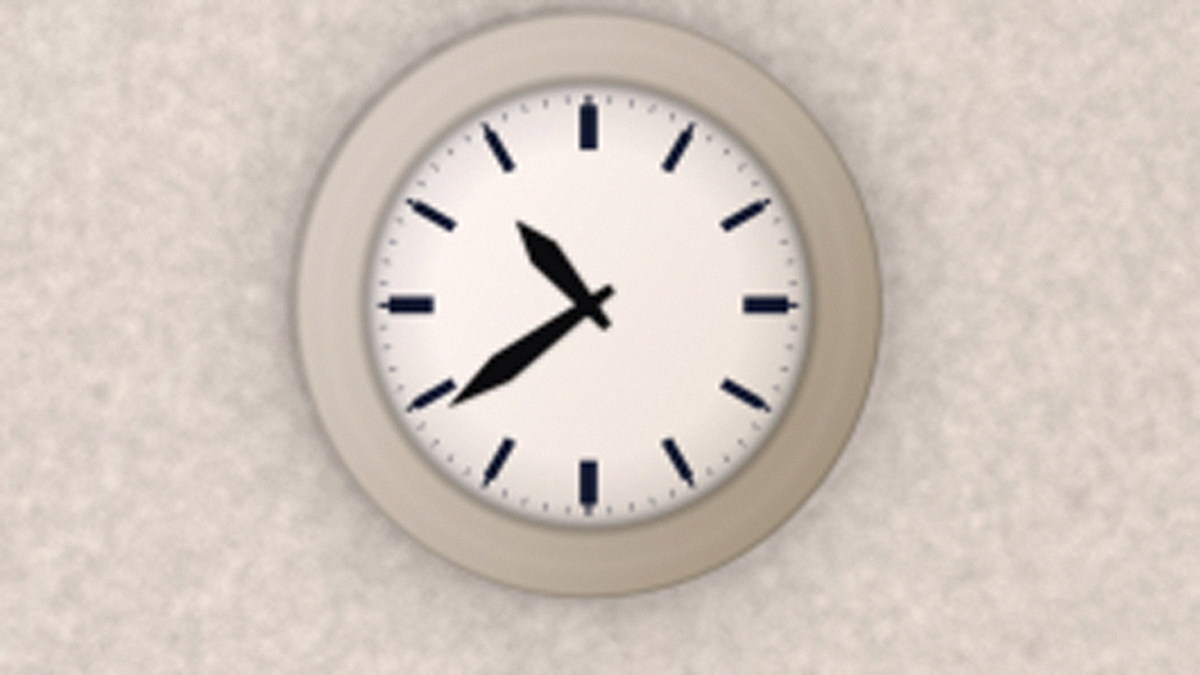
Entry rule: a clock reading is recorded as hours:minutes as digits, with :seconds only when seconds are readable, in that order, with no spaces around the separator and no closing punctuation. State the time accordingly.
10:39
